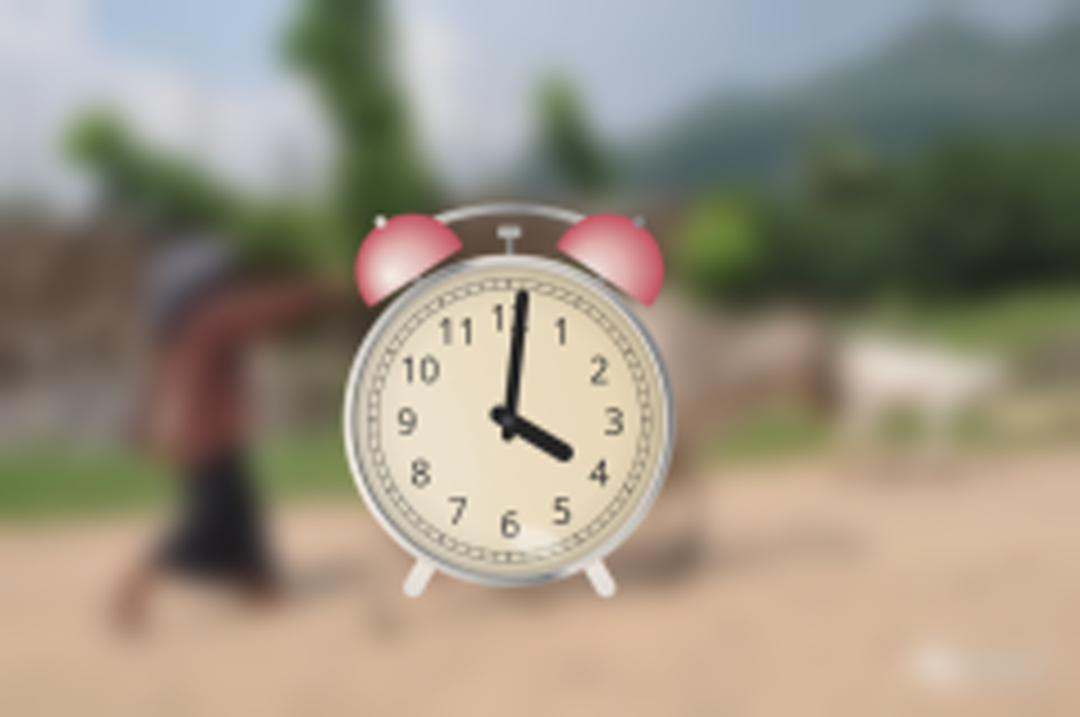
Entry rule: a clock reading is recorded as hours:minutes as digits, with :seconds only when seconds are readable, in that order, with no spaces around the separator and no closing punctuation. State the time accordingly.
4:01
